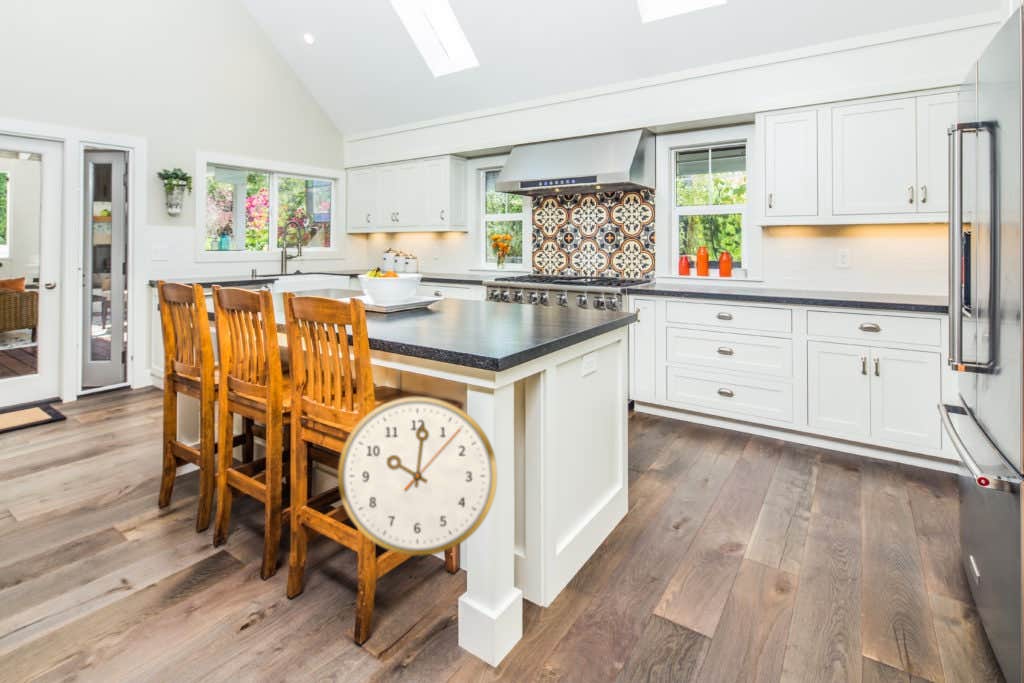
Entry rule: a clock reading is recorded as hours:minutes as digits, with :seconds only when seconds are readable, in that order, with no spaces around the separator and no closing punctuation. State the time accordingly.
10:01:07
